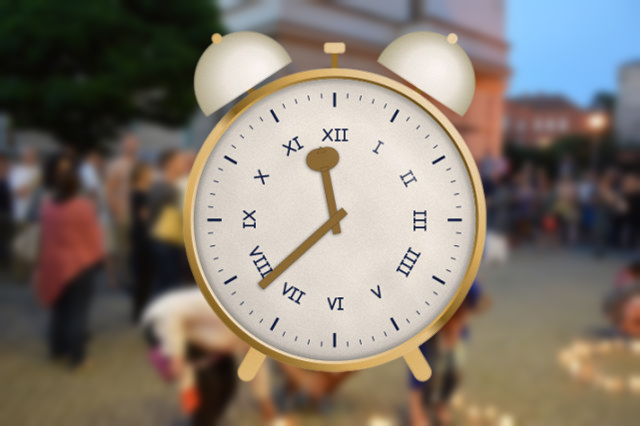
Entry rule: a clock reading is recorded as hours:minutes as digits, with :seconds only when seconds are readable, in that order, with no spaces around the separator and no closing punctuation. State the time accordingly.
11:38
